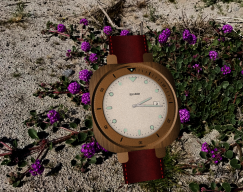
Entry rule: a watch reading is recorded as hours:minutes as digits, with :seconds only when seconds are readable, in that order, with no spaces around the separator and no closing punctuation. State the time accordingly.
2:16
